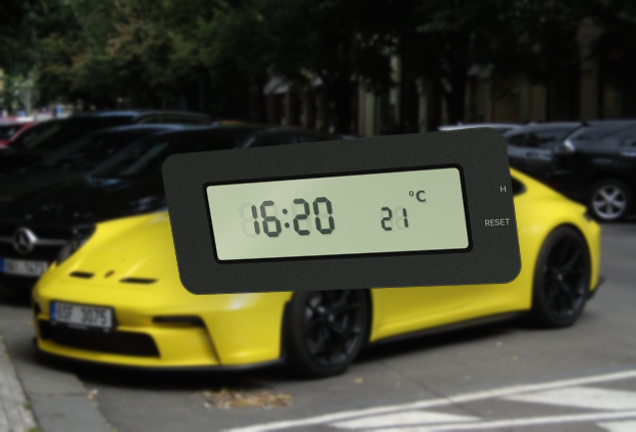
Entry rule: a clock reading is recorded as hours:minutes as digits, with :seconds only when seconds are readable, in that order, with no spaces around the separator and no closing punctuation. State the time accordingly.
16:20
